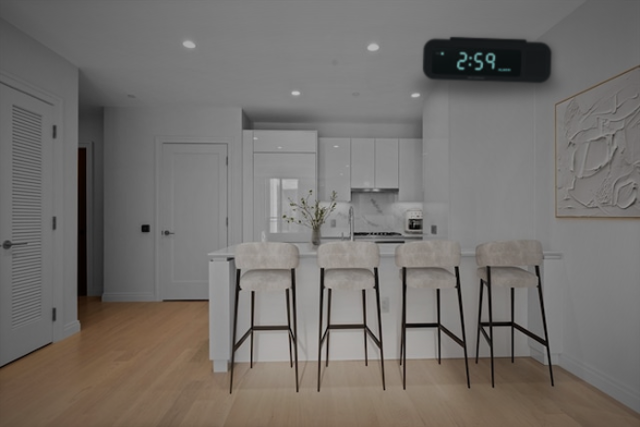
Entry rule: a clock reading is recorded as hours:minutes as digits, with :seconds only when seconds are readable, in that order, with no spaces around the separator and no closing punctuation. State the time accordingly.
2:59
